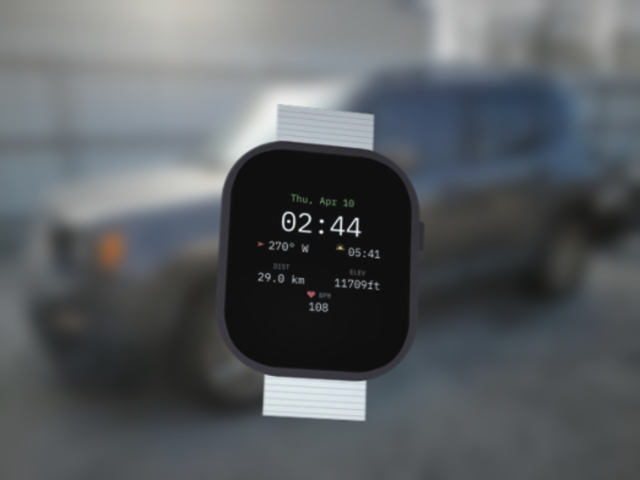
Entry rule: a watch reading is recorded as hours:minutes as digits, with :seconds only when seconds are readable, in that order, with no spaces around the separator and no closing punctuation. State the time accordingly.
2:44
